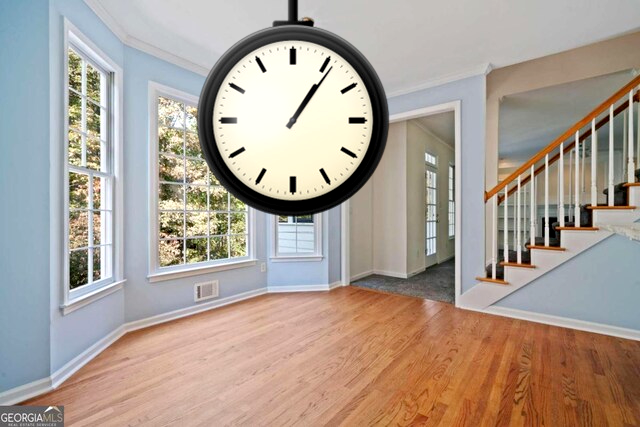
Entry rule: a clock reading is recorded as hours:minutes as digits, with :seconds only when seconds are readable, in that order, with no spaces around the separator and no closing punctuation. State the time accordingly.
1:06
